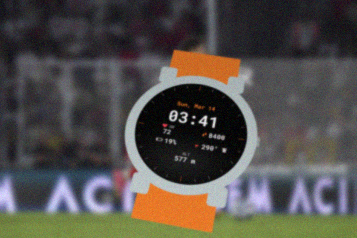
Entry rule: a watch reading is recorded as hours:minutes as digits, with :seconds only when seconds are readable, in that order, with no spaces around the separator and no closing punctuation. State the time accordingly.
3:41
